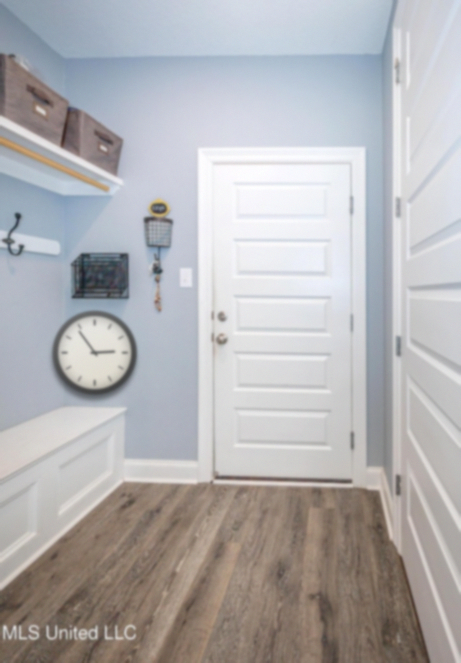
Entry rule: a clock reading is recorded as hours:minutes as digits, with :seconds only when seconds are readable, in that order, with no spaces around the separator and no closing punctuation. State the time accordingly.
2:54
